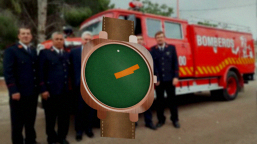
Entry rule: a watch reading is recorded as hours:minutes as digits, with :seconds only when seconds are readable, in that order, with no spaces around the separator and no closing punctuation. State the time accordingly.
2:10
